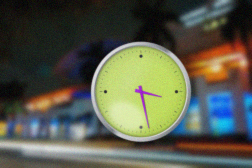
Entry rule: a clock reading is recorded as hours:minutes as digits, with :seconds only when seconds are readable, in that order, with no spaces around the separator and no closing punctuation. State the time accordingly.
3:28
